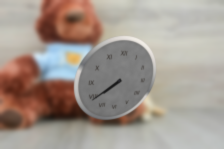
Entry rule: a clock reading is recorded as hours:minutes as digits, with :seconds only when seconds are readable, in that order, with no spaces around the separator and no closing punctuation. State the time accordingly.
7:39
